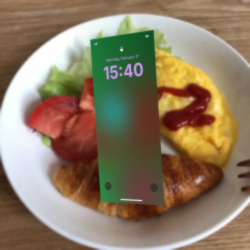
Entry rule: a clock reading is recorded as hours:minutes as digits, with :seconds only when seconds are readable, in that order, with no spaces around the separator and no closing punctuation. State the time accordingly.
15:40
